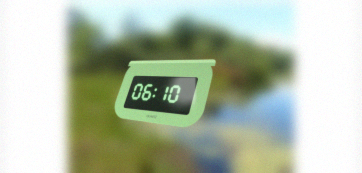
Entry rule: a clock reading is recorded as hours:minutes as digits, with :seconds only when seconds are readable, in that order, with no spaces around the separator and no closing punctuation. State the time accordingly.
6:10
